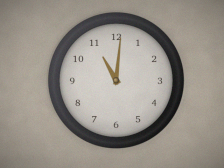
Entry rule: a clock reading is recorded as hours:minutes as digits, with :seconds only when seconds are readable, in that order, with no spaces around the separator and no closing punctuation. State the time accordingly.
11:01
